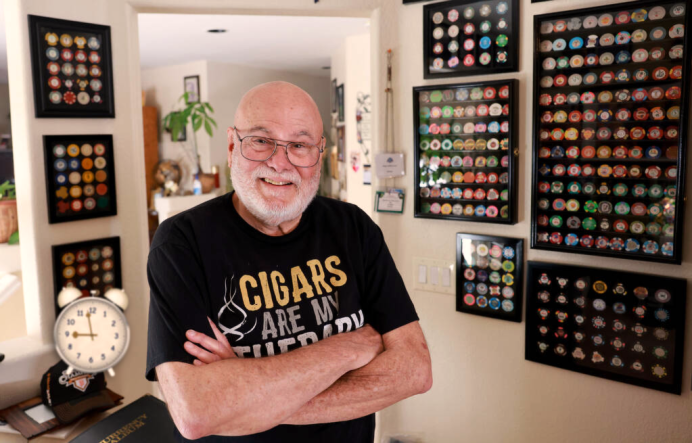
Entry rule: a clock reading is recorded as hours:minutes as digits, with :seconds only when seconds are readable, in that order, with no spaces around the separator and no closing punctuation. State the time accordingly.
8:58
